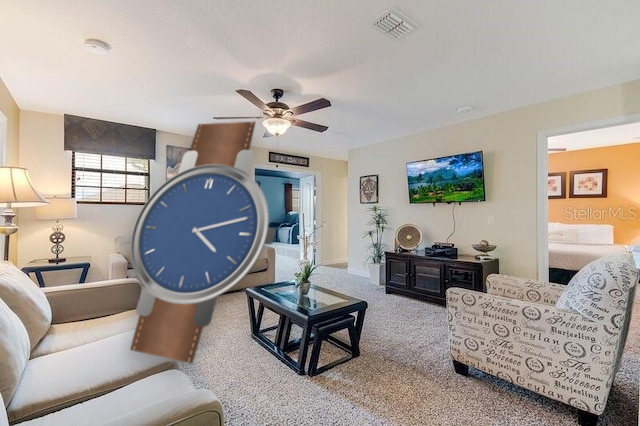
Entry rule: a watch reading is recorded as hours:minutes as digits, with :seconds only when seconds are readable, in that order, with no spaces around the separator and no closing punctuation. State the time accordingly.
4:12
